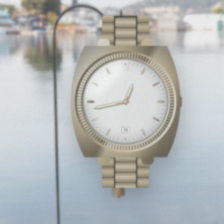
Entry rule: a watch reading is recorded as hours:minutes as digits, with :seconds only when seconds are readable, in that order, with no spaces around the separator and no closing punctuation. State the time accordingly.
12:43
